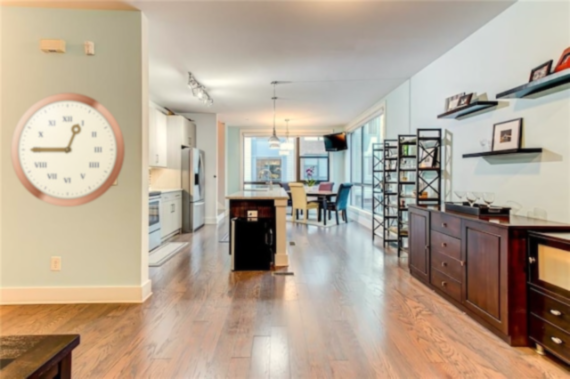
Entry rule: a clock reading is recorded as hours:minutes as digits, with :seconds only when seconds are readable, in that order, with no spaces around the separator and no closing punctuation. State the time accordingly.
12:45
